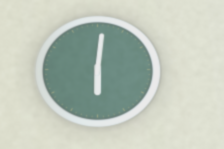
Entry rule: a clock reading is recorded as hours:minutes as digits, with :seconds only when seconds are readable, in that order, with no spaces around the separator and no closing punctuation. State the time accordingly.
6:01
